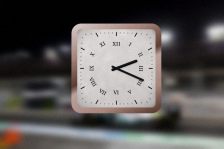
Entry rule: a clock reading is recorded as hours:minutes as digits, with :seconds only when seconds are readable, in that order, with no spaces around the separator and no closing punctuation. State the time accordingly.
2:19
